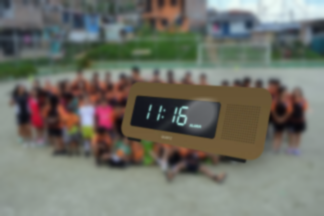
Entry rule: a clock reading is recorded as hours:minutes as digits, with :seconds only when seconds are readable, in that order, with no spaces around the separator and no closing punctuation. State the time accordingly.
11:16
